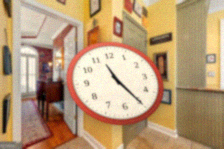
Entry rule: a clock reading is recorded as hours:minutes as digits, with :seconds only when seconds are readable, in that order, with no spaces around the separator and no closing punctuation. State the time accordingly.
11:25
